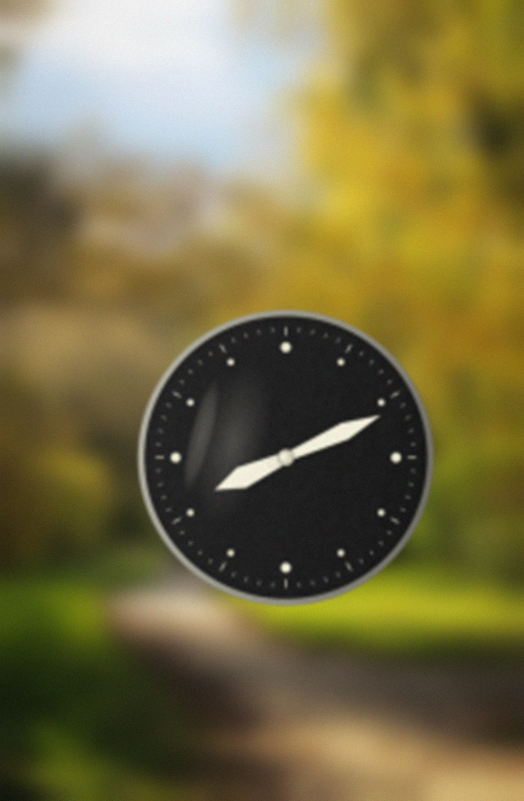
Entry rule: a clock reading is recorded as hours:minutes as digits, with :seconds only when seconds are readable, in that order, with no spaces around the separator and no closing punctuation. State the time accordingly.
8:11
